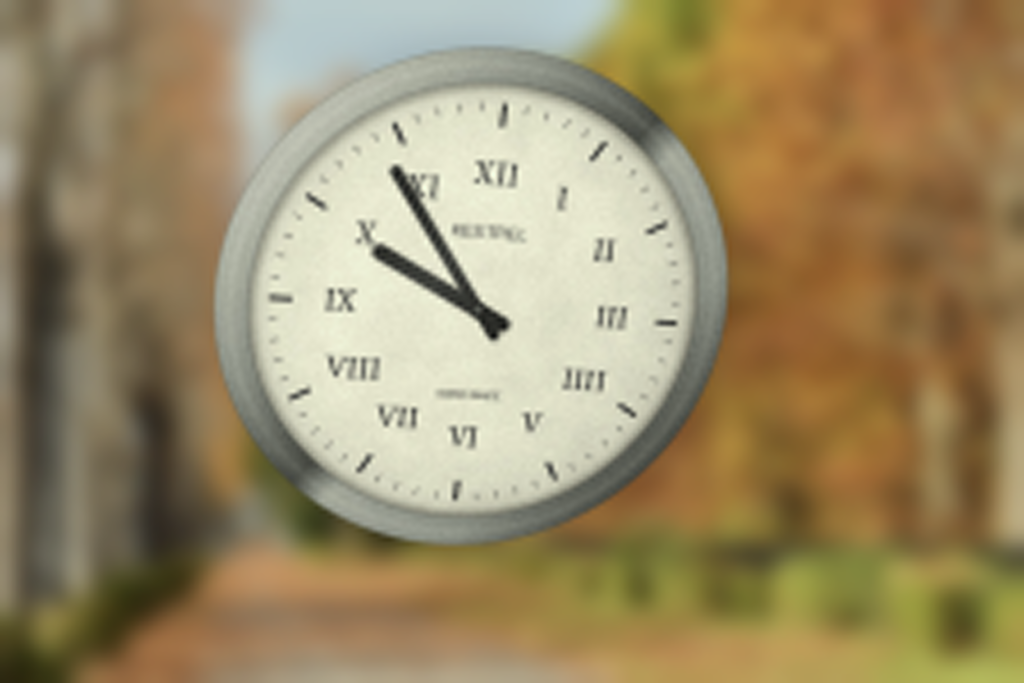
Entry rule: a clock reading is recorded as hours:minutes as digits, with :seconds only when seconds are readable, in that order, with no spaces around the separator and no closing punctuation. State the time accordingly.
9:54
